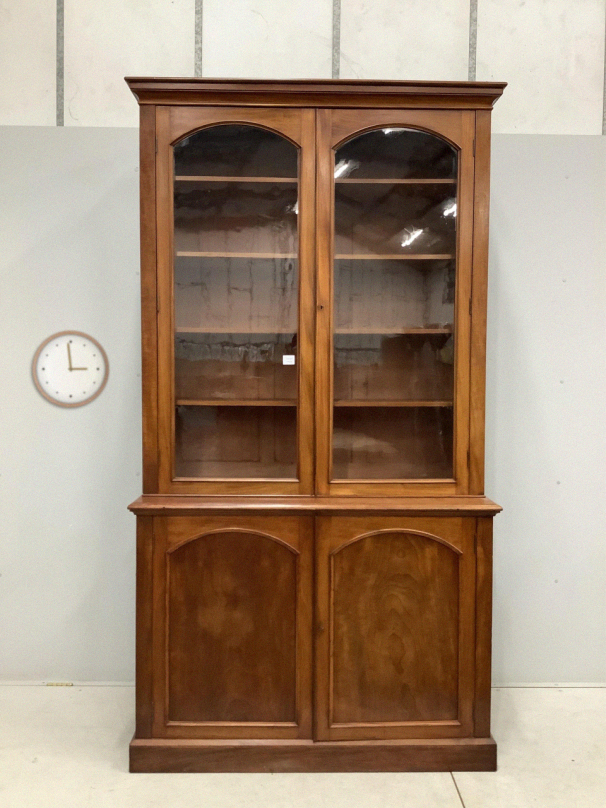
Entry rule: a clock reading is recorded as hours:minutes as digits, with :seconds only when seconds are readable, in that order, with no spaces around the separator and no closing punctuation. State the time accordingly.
2:59
